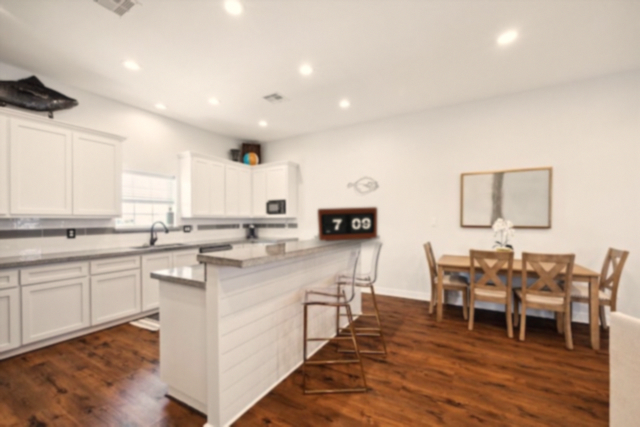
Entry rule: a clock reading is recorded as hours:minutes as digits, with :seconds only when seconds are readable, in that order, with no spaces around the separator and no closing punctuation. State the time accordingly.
7:09
